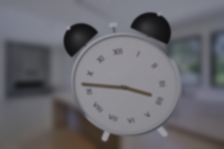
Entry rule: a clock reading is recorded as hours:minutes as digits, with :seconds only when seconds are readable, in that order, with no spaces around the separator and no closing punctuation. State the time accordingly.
3:47
